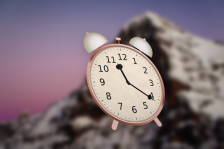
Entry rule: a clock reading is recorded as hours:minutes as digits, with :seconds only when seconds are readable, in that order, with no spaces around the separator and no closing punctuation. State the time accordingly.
11:21
